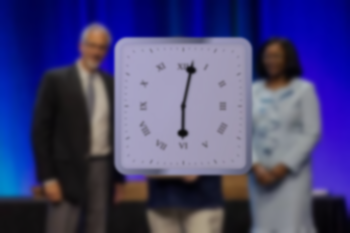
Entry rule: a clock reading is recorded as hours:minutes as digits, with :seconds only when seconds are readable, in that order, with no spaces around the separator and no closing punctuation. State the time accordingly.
6:02
